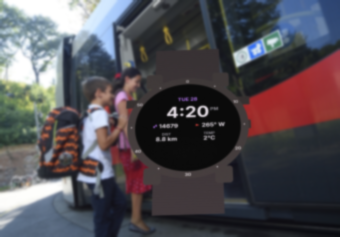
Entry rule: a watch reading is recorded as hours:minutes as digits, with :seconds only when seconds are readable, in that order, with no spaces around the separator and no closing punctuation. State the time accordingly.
4:20
